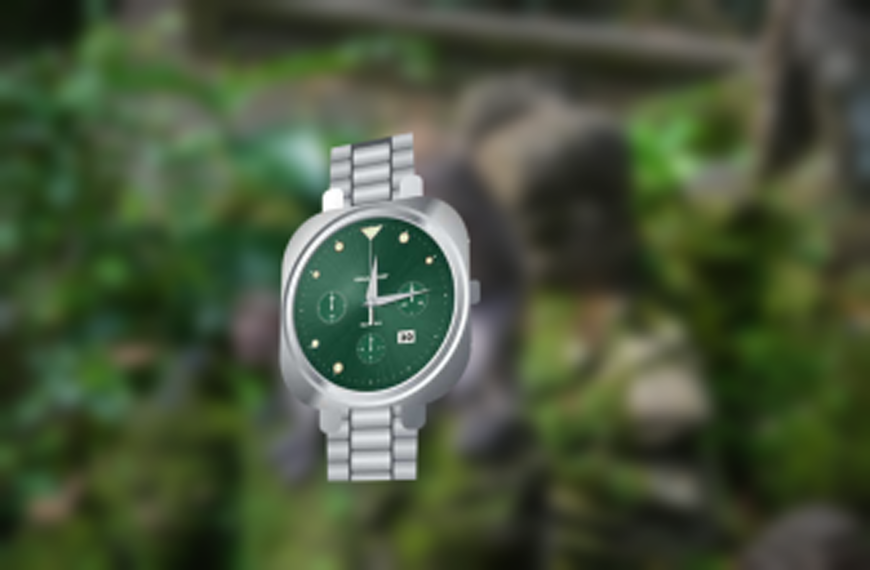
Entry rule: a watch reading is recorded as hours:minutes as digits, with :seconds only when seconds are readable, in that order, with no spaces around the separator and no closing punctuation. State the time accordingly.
12:14
